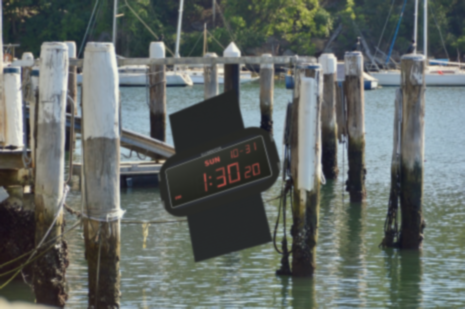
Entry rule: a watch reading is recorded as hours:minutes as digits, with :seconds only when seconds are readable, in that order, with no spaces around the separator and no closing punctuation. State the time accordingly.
1:30:20
